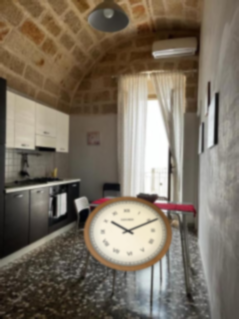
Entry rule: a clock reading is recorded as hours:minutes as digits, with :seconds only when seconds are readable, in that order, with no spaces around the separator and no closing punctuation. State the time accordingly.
10:11
